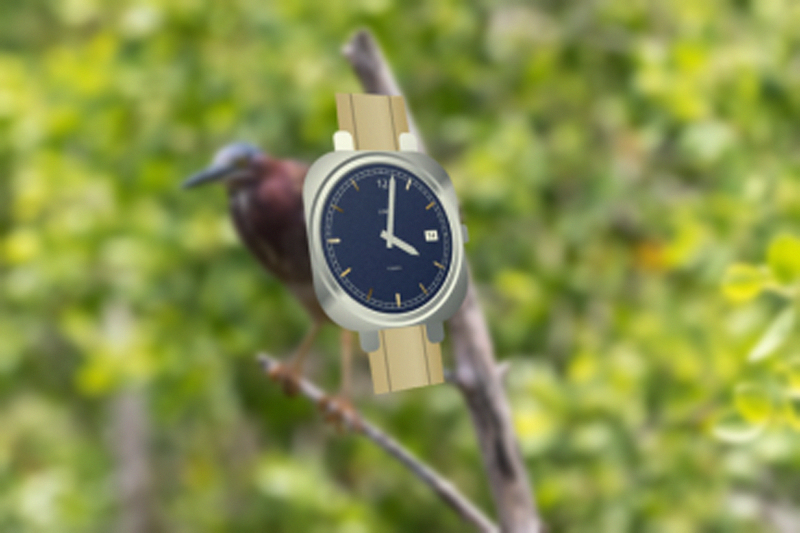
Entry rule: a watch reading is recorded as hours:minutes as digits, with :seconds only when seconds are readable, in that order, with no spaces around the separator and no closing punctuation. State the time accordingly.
4:02
